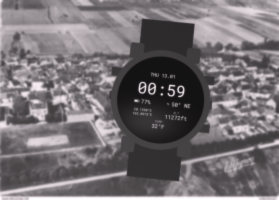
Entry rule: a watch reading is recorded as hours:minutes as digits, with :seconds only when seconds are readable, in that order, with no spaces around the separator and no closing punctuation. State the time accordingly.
0:59
